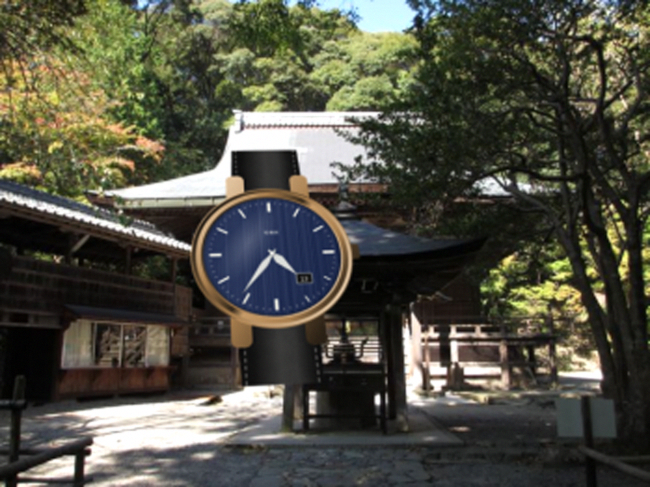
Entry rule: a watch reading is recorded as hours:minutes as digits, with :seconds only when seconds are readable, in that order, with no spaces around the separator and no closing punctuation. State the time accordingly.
4:36
